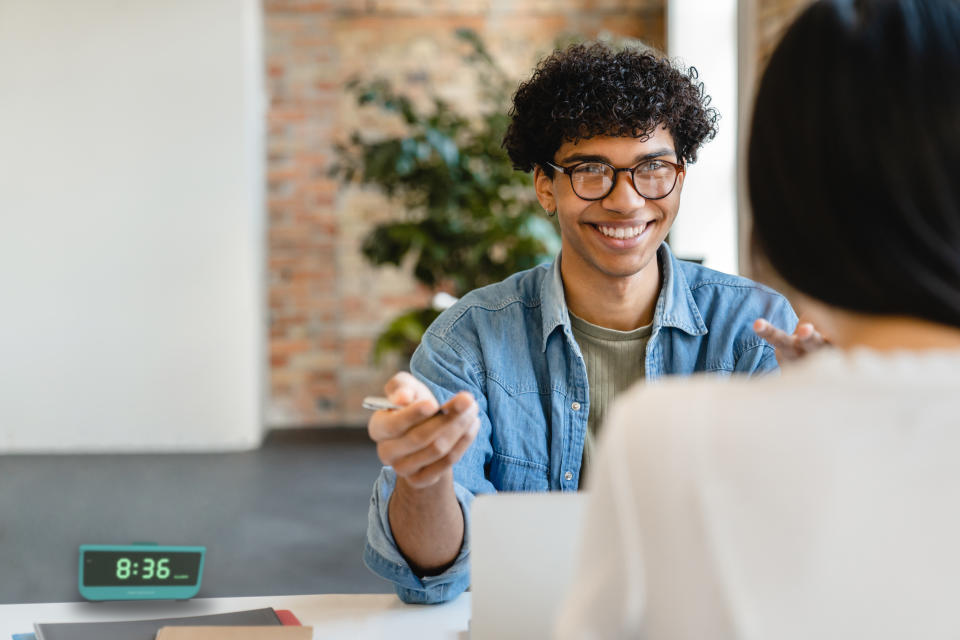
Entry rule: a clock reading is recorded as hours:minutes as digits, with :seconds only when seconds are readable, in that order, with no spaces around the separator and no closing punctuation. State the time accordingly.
8:36
